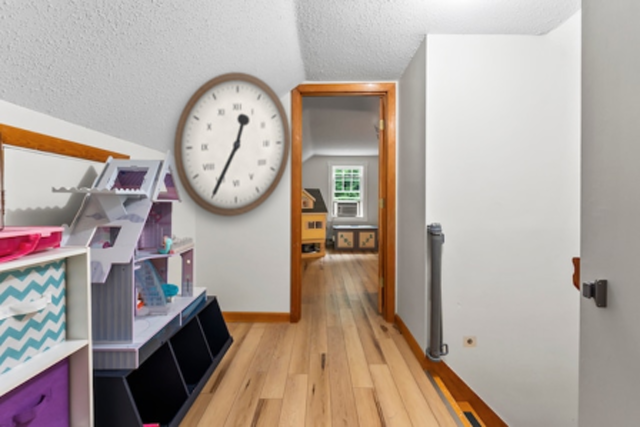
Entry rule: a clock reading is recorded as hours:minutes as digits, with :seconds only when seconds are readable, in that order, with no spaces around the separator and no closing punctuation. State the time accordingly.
12:35
